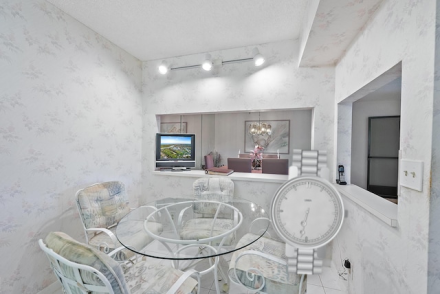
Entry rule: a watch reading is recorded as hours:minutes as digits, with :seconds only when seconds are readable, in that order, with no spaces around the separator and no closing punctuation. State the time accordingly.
6:32
